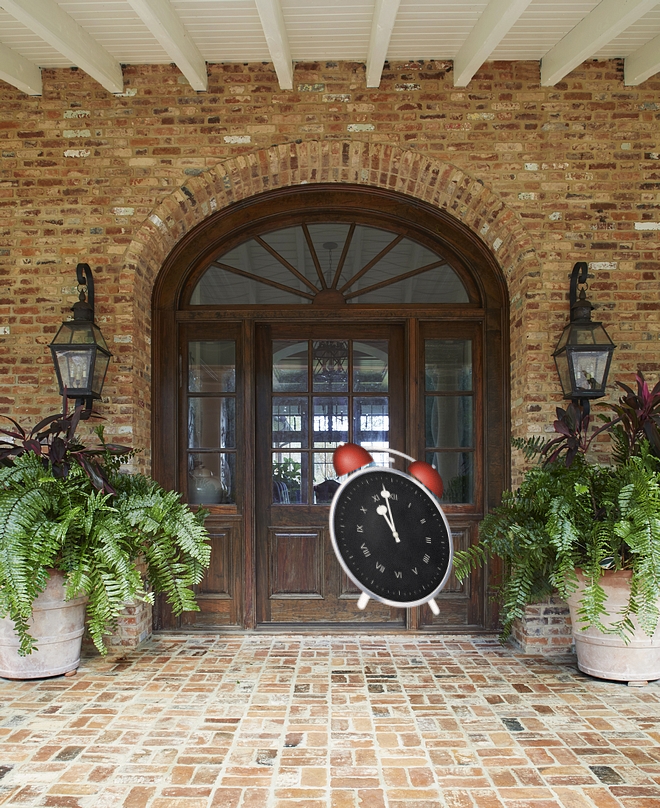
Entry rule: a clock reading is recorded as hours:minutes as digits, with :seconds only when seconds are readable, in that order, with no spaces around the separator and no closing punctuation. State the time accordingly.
10:58
